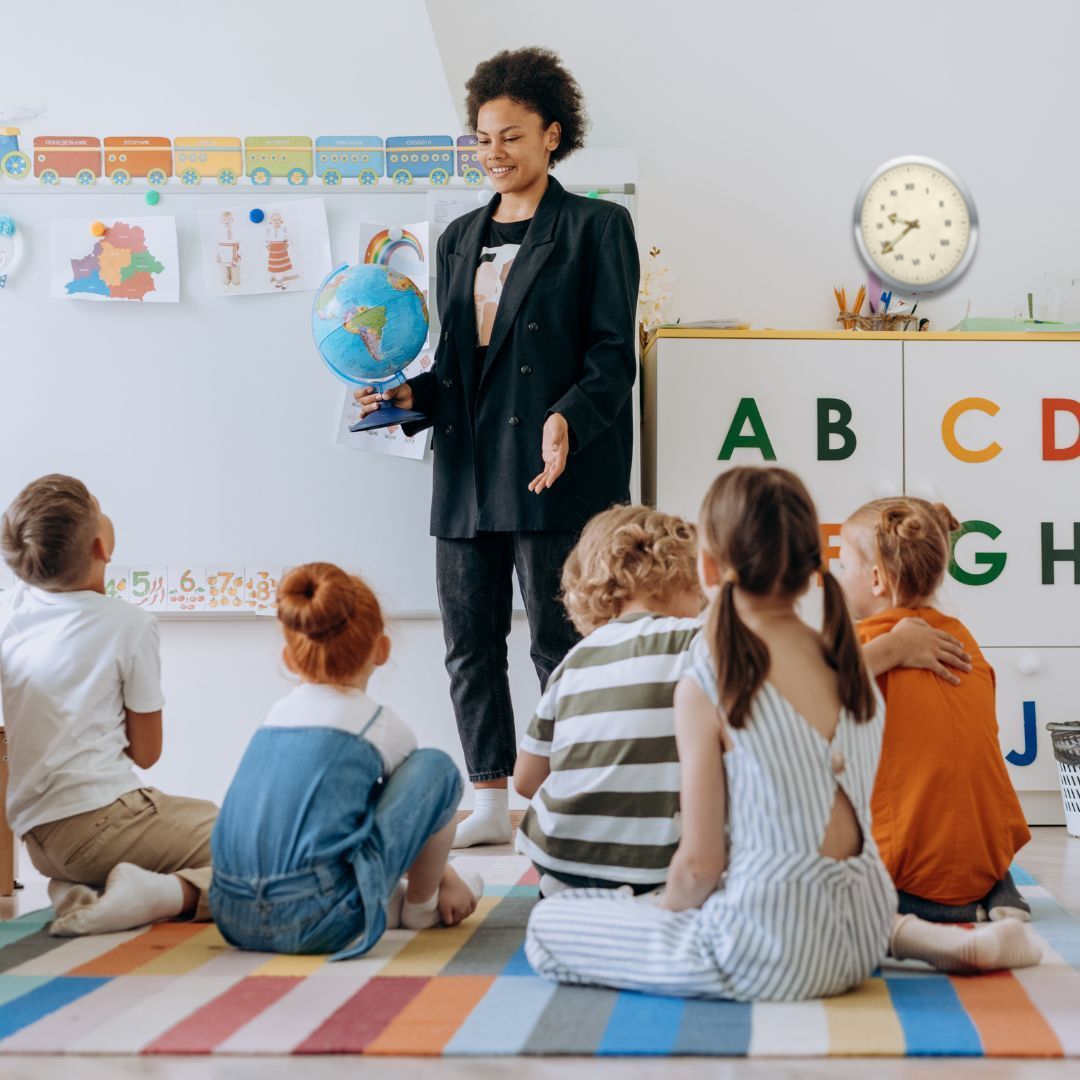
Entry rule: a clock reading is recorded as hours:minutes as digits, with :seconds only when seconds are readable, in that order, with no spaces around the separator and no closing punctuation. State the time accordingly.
9:39
